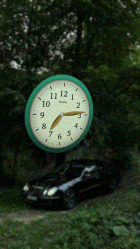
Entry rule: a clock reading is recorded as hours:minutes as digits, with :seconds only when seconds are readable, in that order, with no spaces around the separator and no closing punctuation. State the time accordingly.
7:14
